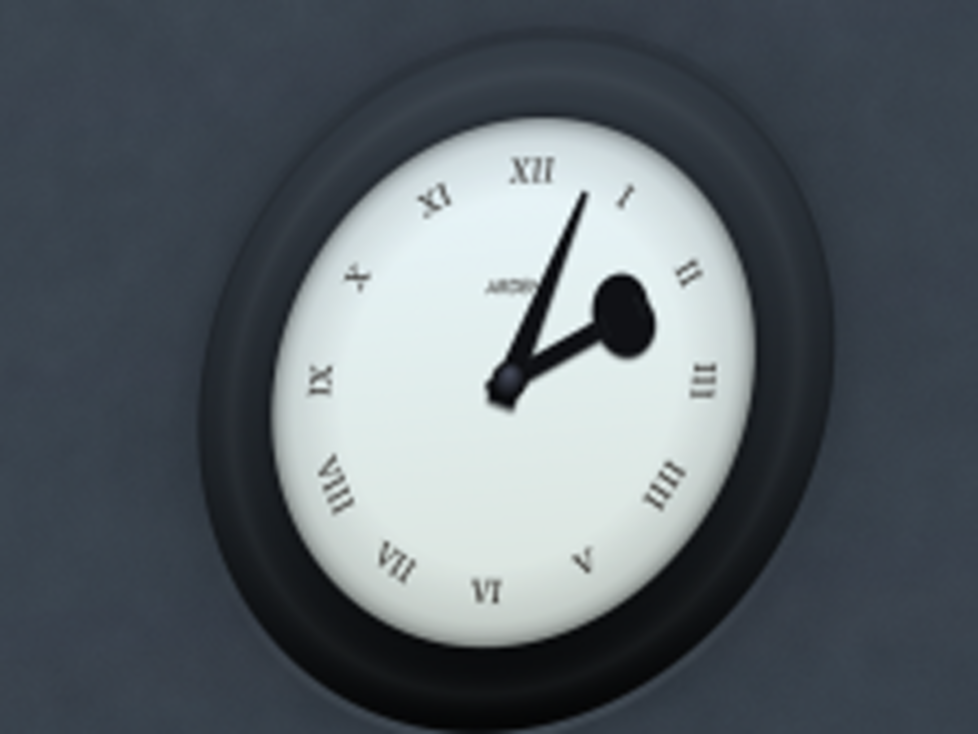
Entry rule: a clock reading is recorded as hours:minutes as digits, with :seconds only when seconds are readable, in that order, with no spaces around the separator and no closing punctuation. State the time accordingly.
2:03
